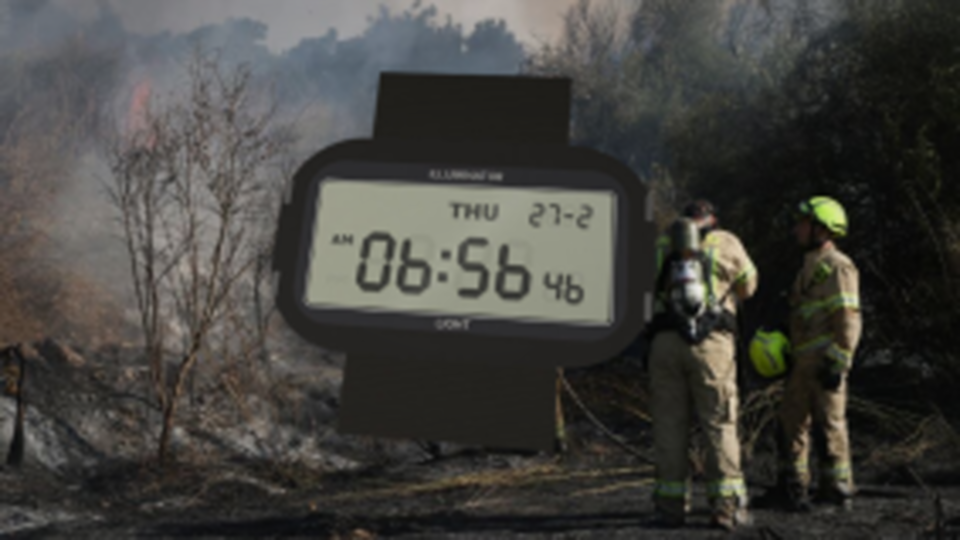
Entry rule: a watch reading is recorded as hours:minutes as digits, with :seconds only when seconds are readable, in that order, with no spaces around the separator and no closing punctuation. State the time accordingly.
6:56:46
